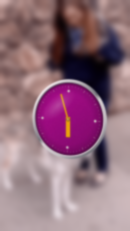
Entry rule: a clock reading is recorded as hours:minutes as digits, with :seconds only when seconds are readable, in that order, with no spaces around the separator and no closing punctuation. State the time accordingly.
5:57
